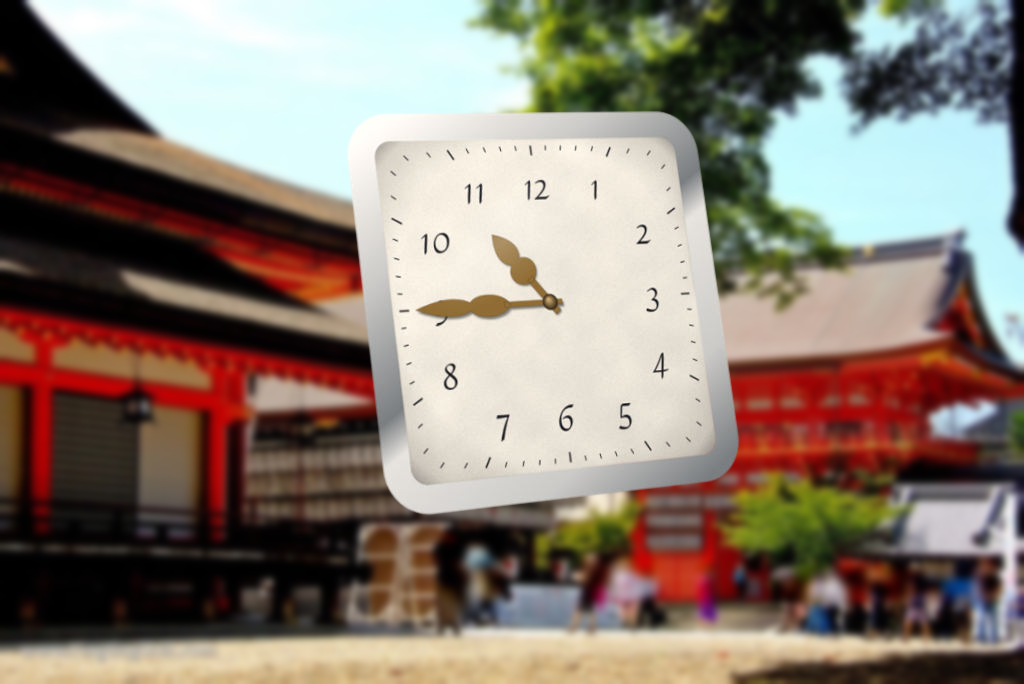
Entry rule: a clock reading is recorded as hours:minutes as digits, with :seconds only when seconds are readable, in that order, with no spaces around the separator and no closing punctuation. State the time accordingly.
10:45
